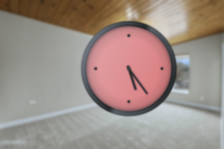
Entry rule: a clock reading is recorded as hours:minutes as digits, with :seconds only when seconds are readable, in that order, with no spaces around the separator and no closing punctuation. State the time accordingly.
5:24
